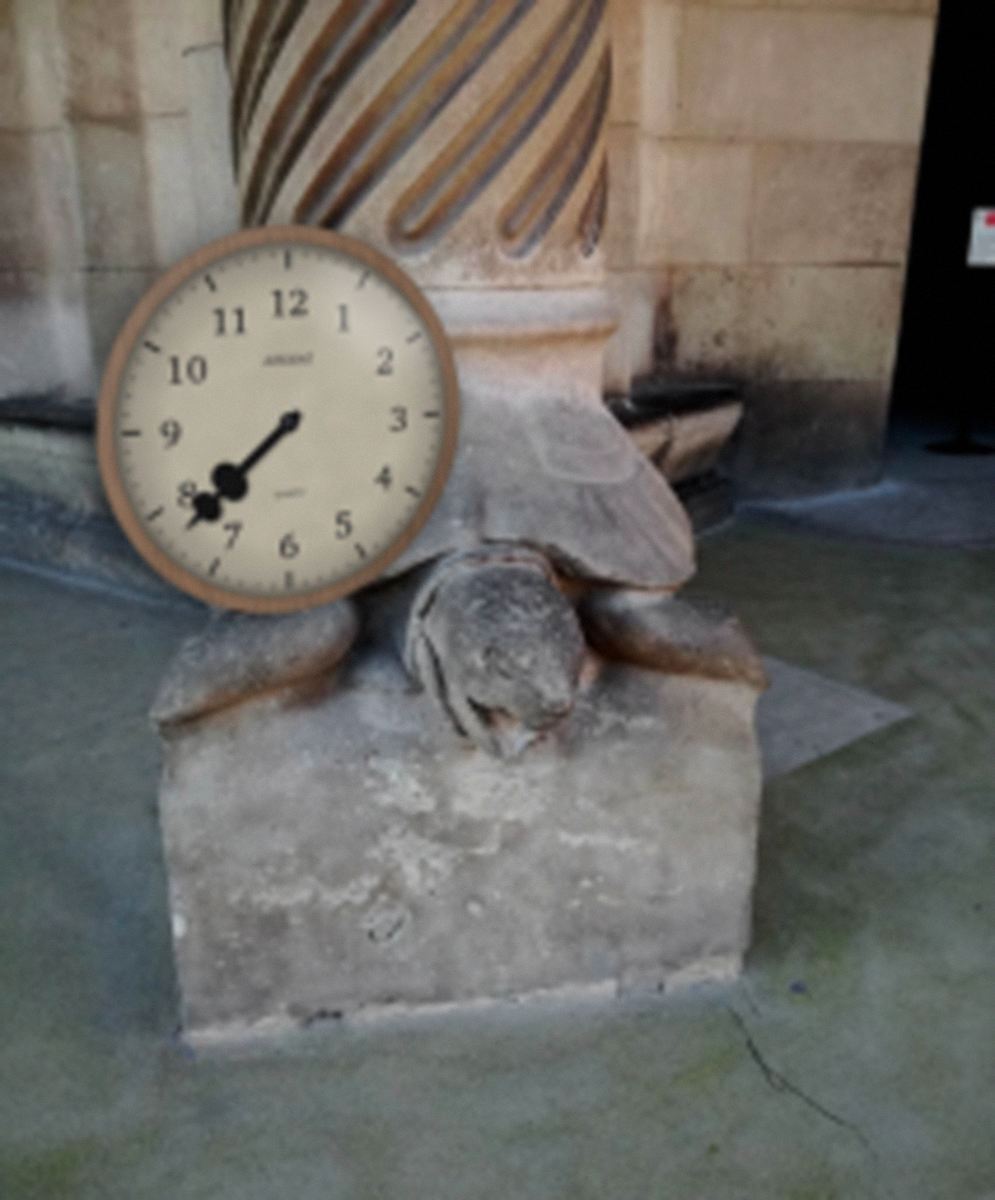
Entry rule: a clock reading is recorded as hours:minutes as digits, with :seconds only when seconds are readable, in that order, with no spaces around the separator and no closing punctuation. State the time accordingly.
7:38
